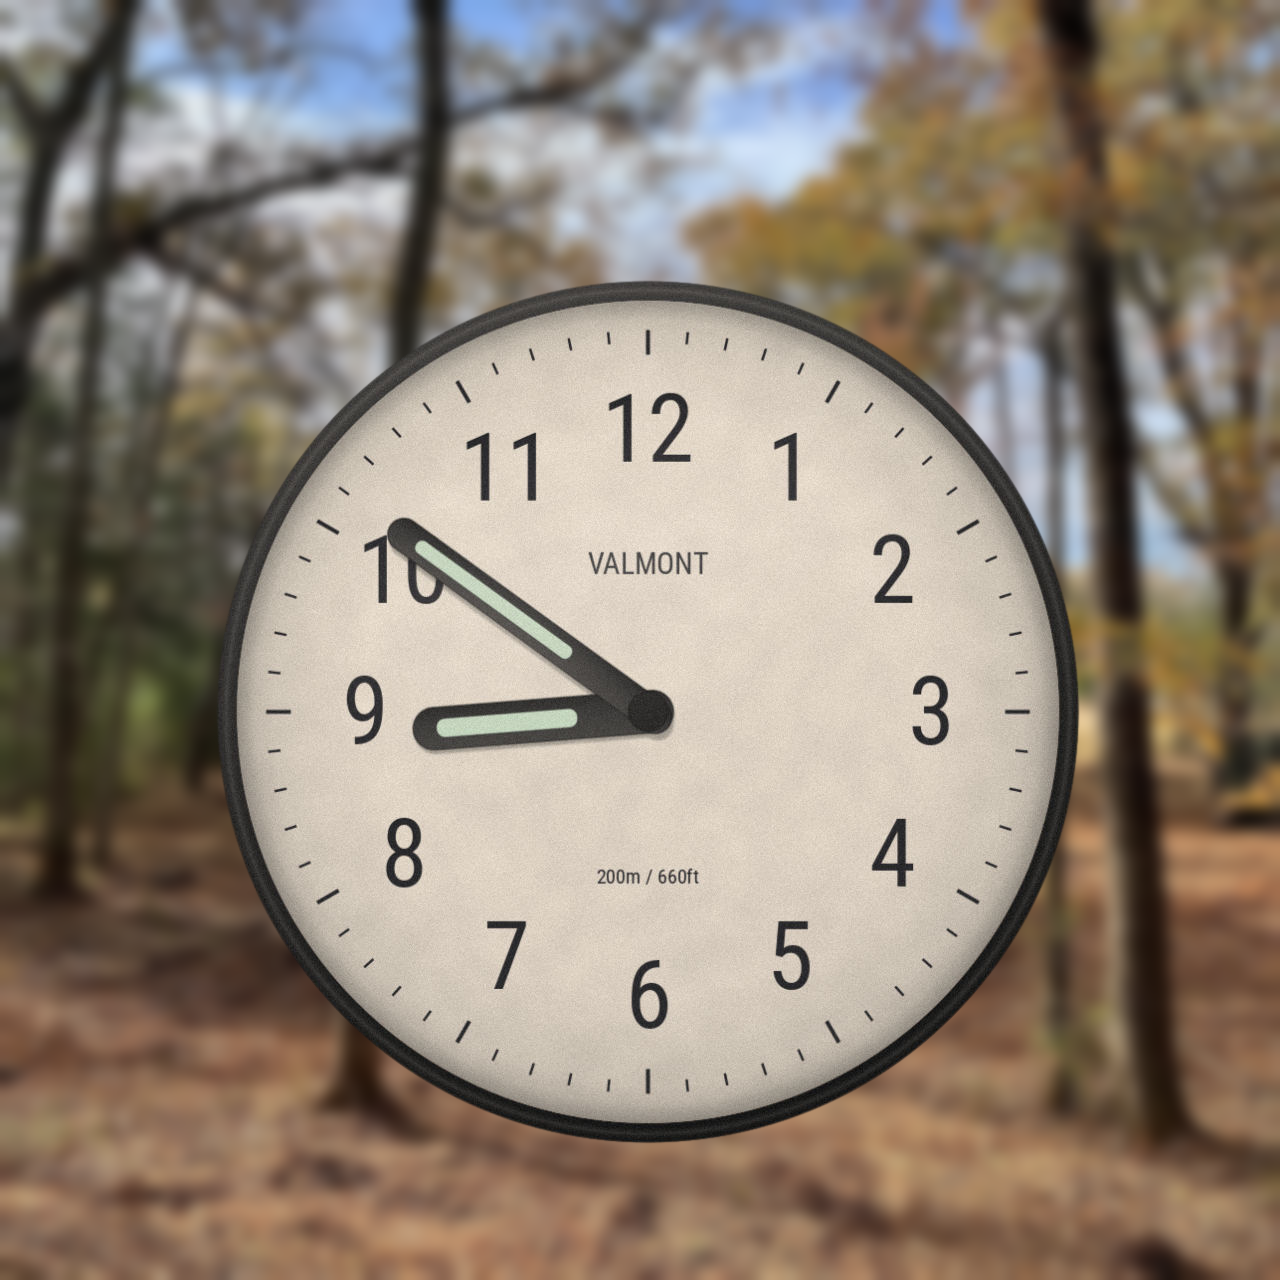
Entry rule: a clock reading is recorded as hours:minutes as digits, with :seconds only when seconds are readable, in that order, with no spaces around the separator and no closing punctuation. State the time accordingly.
8:51
